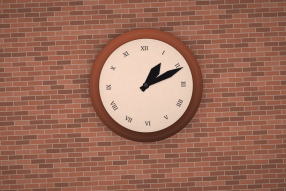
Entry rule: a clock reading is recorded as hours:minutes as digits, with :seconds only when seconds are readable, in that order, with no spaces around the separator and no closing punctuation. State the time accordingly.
1:11
